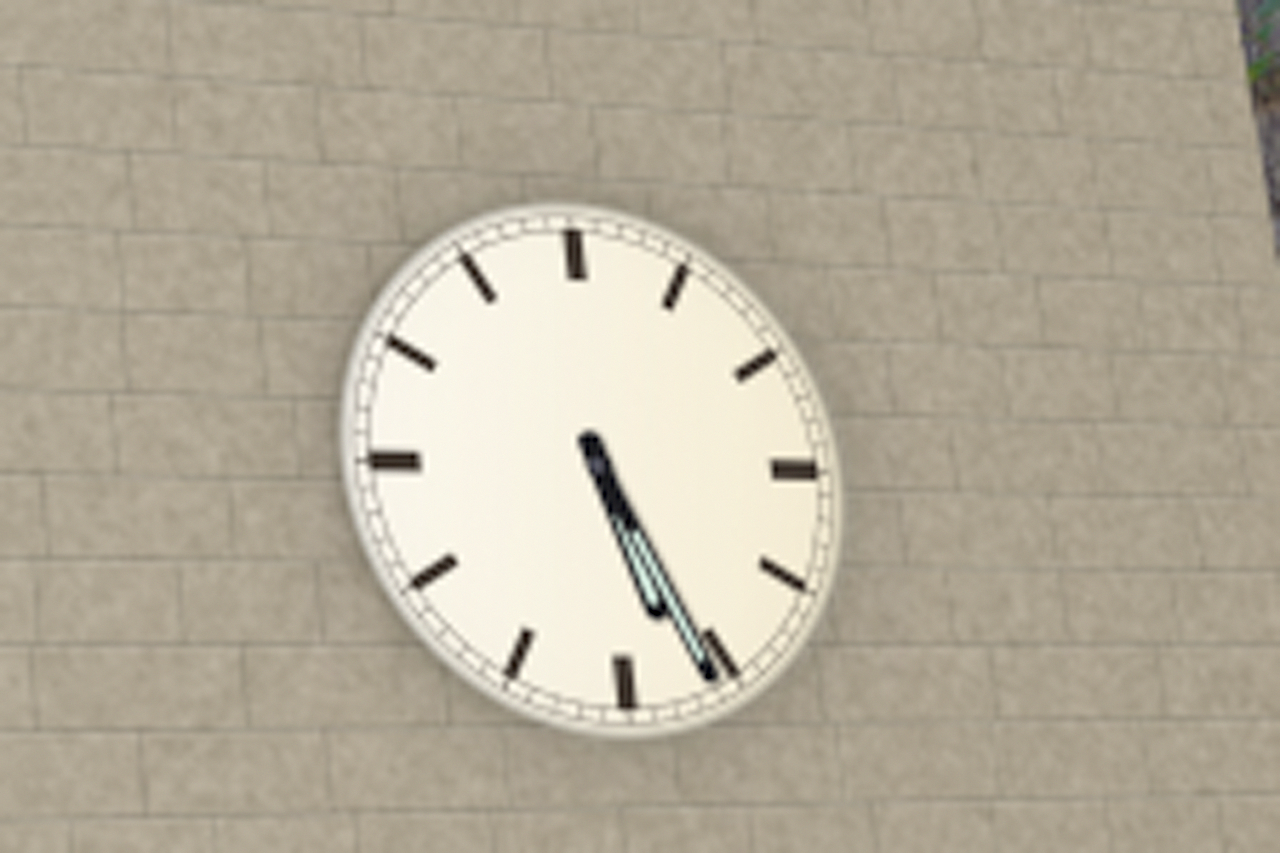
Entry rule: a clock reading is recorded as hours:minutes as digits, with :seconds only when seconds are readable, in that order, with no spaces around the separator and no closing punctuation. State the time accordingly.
5:26
